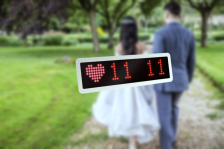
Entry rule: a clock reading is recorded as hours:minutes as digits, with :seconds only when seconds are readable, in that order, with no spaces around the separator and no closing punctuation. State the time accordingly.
11:11
